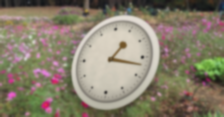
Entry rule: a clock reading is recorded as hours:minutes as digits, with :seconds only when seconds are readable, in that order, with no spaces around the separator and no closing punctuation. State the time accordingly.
1:17
